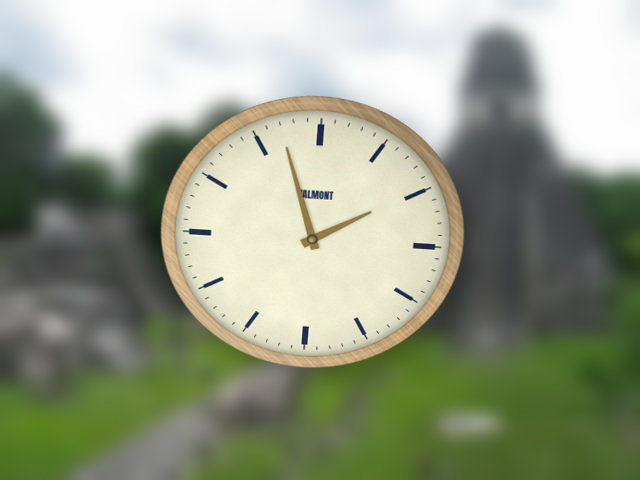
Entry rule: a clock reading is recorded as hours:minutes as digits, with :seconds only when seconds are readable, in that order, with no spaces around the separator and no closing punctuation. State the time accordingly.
1:57
